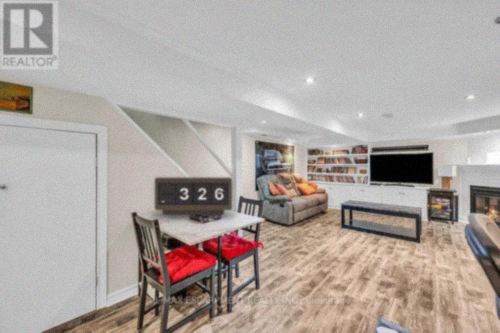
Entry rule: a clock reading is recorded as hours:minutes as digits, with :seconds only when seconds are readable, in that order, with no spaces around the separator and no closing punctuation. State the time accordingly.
3:26
